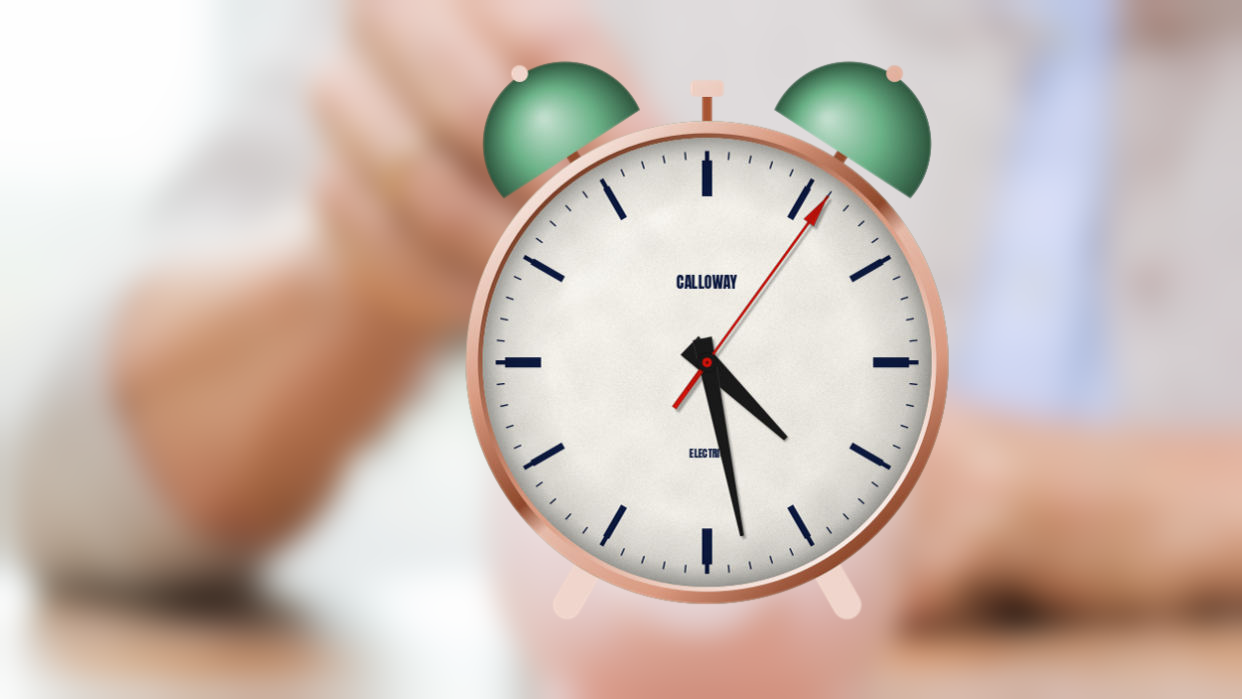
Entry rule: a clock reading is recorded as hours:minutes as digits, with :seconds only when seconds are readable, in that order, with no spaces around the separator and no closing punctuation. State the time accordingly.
4:28:06
